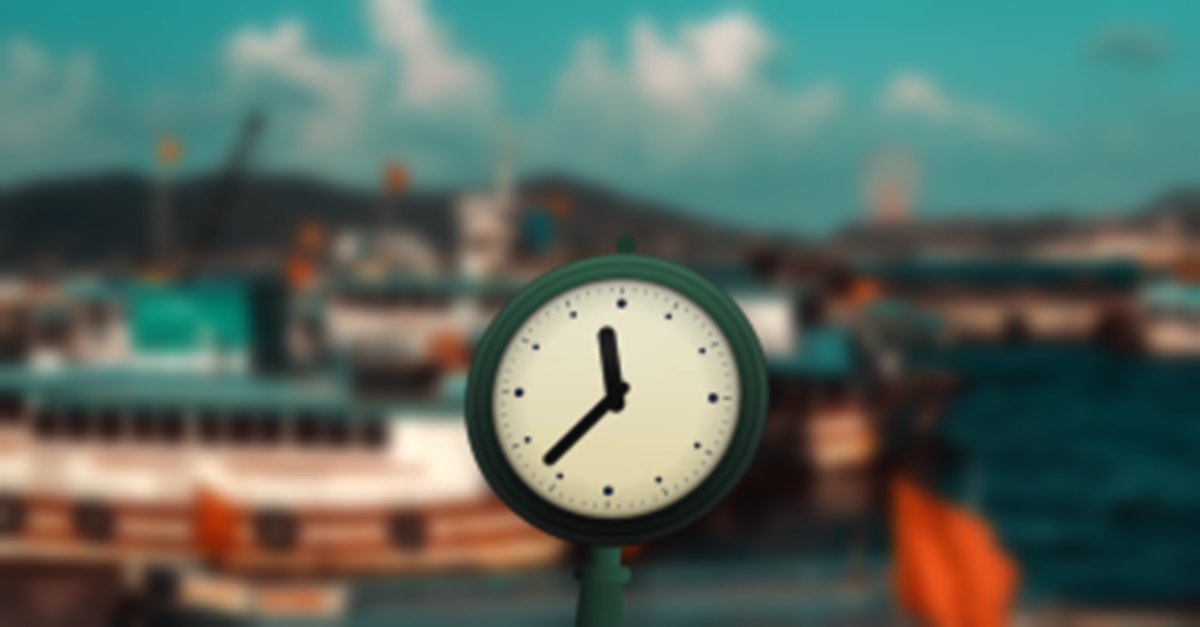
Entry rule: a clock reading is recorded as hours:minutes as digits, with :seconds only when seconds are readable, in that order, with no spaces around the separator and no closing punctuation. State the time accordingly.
11:37
